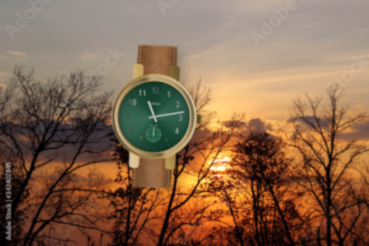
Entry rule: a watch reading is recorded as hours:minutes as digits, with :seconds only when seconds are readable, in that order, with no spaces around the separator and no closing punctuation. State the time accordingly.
11:13
